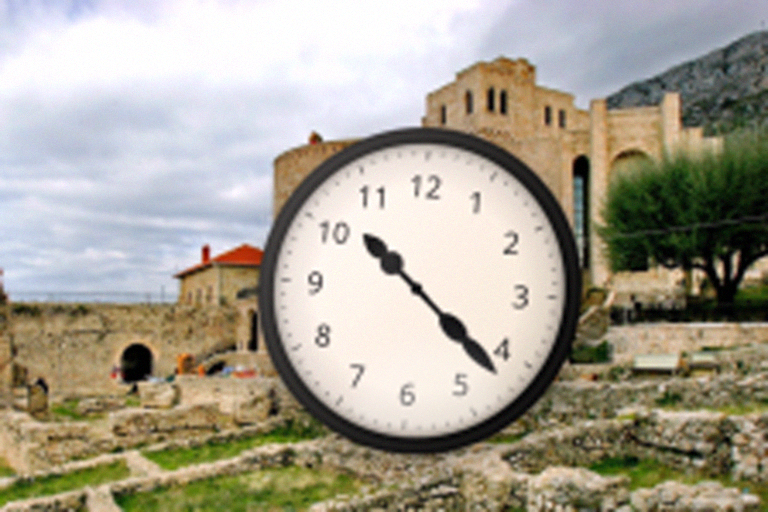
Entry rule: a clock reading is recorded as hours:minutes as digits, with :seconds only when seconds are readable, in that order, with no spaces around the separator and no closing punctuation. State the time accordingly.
10:22
